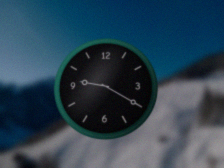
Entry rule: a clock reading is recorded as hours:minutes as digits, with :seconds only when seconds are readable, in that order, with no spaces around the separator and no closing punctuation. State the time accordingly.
9:20
